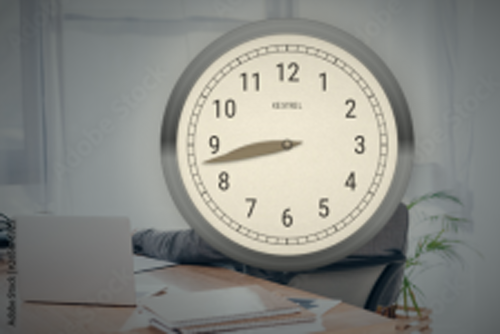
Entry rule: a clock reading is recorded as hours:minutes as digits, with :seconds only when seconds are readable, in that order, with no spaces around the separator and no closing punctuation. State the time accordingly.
8:43
